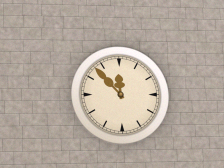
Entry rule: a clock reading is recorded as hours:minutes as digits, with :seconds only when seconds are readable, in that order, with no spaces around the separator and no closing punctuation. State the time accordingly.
11:53
